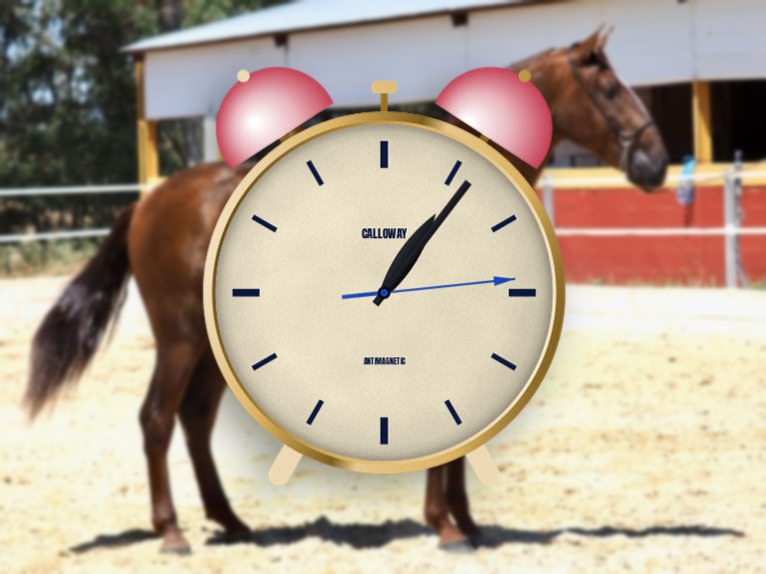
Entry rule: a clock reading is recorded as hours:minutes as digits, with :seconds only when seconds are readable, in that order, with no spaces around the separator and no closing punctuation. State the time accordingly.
1:06:14
